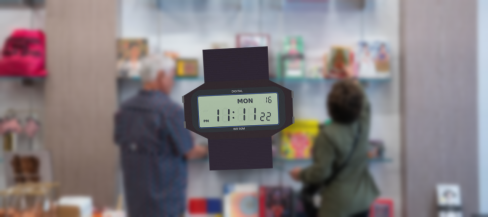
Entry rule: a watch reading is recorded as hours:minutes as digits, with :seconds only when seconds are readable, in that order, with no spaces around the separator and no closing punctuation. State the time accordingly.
11:11:22
